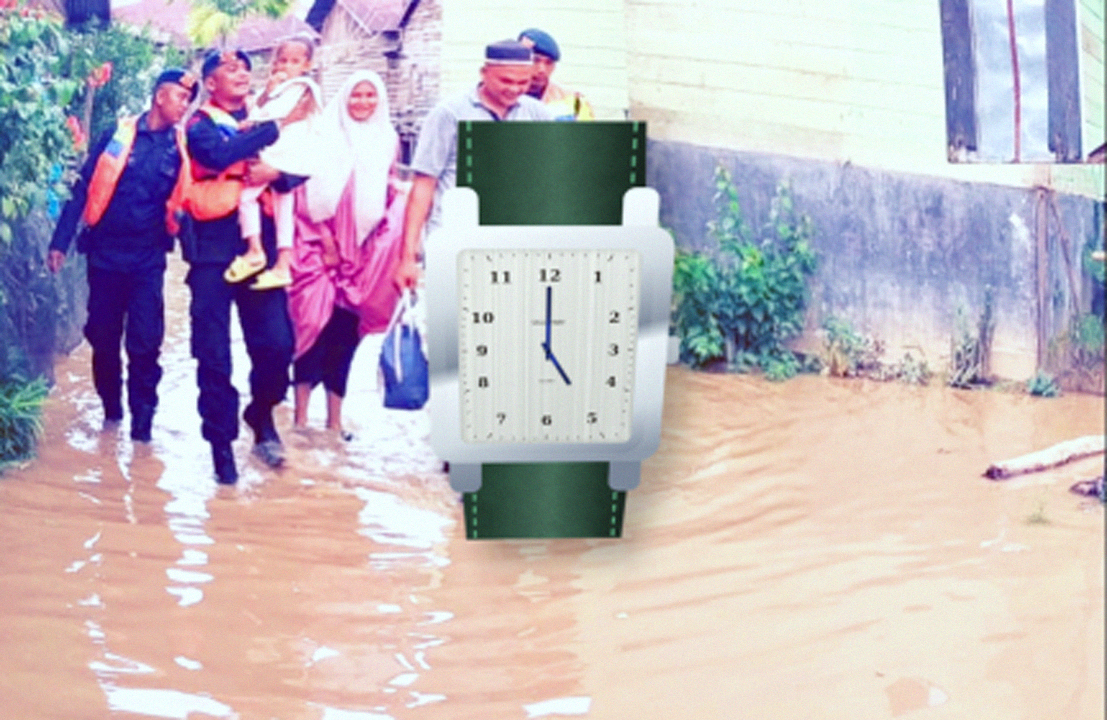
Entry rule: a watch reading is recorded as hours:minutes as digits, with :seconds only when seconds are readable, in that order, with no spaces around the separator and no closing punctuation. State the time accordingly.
5:00
